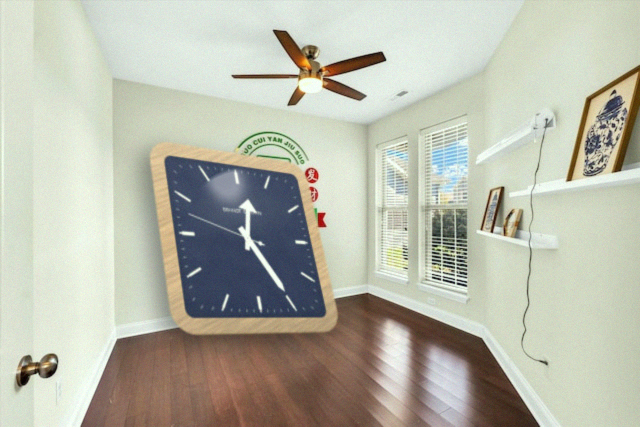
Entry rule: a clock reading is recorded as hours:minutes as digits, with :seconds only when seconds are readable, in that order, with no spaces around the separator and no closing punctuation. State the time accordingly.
12:24:48
